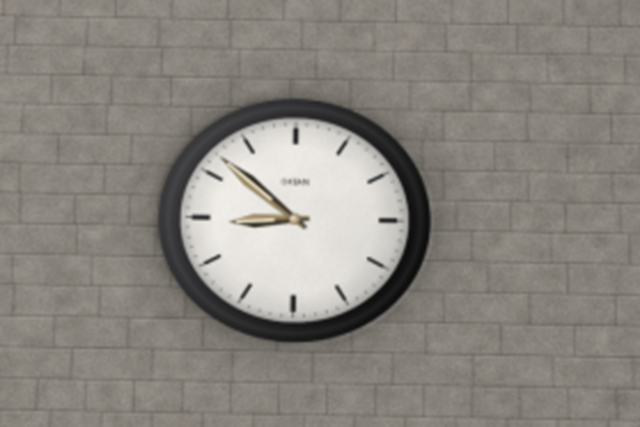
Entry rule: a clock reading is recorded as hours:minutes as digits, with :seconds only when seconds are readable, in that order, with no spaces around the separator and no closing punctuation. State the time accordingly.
8:52
